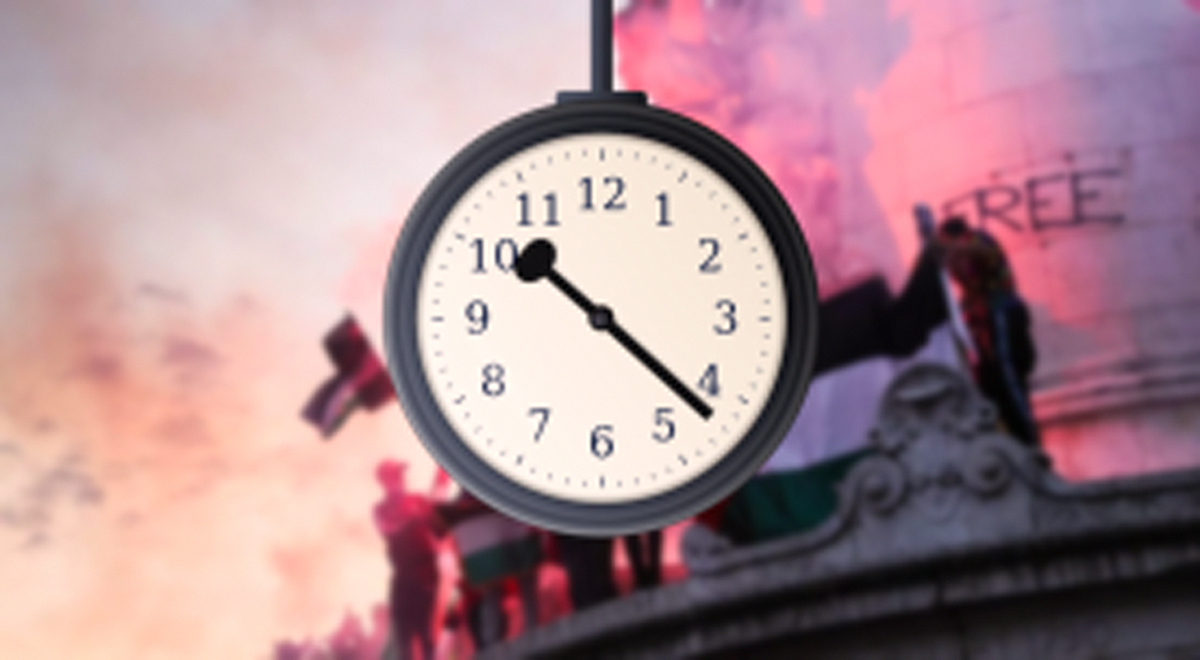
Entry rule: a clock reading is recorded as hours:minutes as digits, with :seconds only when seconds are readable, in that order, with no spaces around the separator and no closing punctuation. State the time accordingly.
10:22
